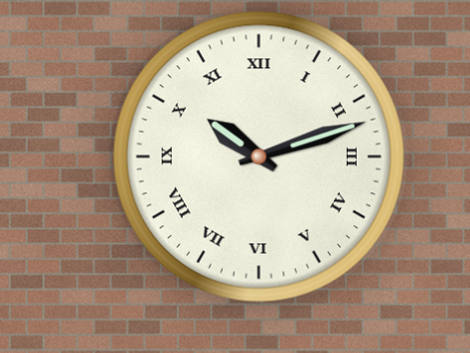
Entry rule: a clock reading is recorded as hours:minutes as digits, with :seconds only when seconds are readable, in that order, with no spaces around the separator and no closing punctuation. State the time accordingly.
10:12
